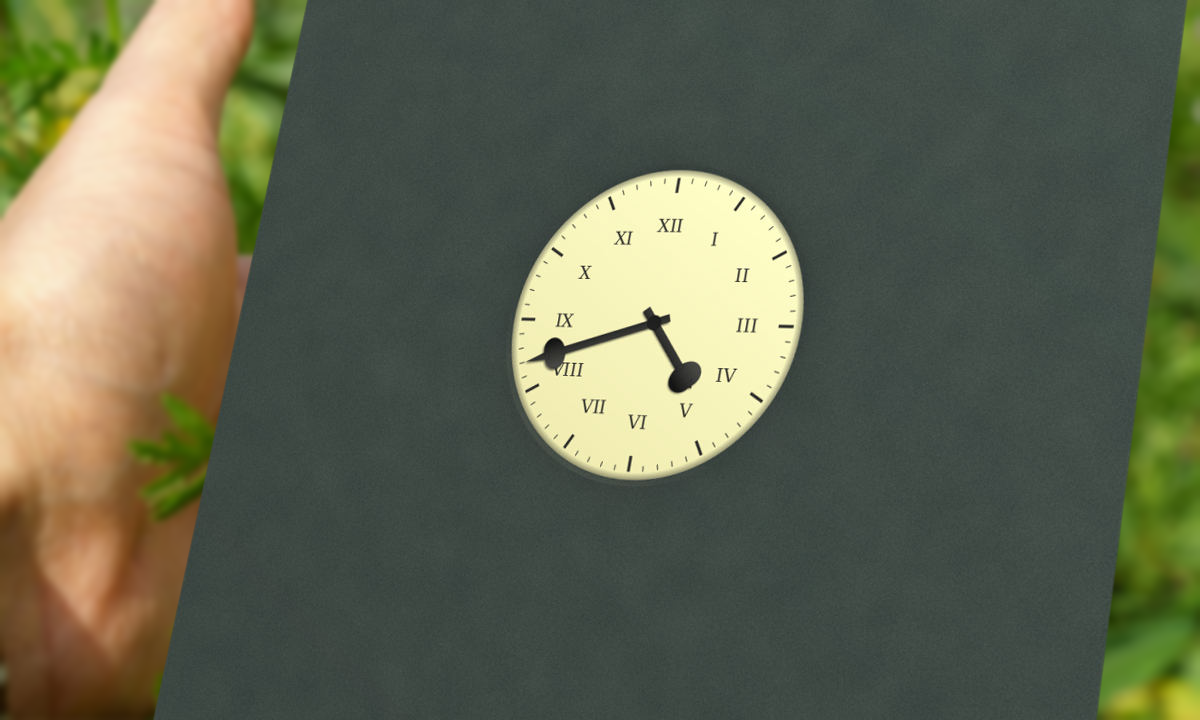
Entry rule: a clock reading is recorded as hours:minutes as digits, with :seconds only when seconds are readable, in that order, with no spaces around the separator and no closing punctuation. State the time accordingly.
4:42
